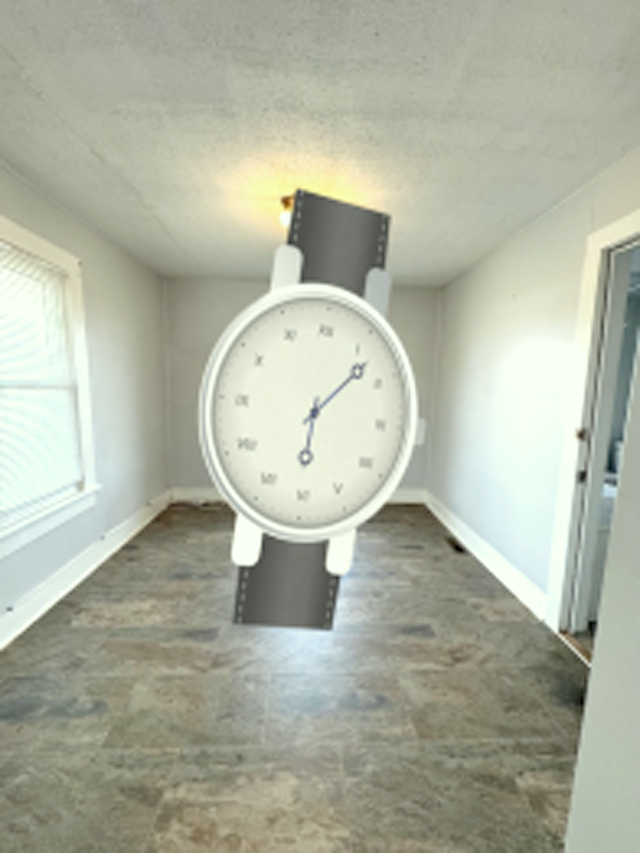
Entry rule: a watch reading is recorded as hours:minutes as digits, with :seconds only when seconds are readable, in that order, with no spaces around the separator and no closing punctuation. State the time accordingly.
6:07
